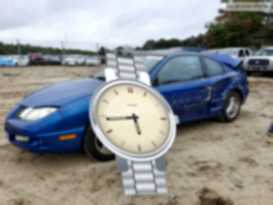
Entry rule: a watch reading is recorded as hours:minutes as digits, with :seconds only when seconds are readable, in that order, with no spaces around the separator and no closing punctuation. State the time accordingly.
5:44
